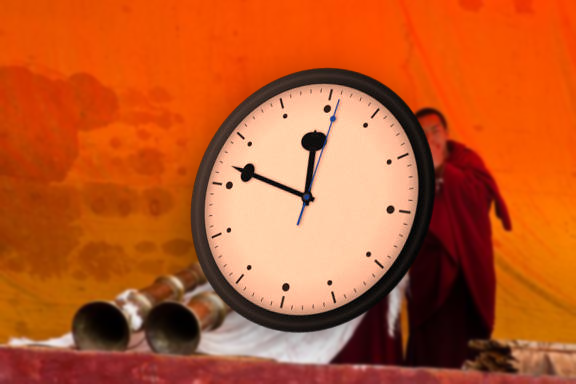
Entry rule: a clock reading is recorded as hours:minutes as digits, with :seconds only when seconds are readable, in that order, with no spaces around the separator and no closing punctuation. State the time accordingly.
11:47:01
